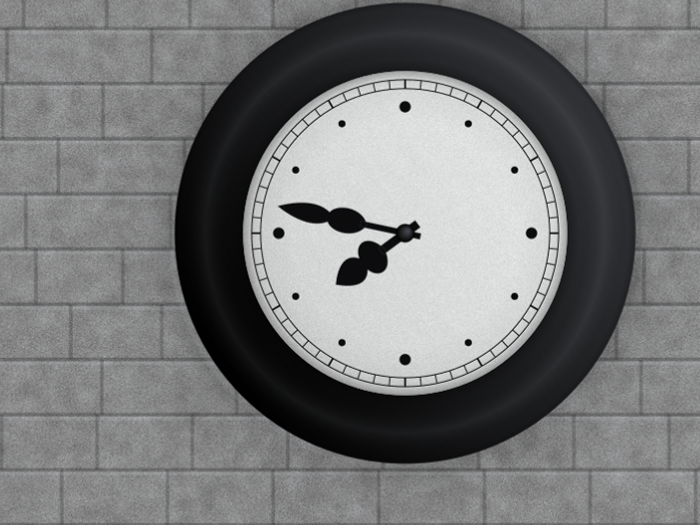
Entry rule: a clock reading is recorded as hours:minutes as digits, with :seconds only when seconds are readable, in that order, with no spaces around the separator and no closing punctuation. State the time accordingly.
7:47
